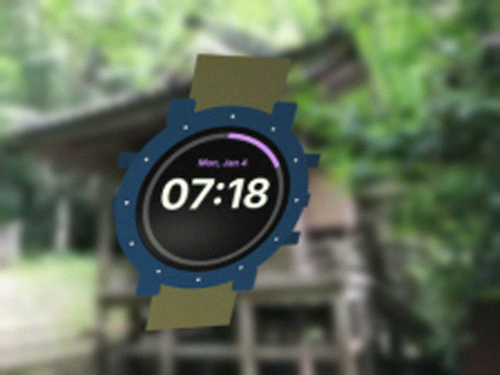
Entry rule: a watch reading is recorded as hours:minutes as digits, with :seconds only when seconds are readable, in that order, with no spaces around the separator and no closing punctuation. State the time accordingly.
7:18
